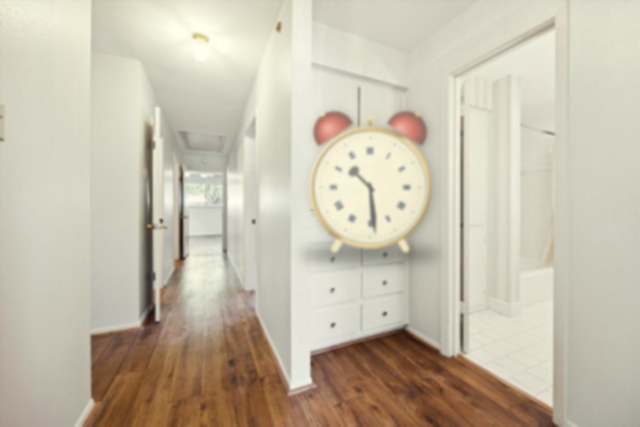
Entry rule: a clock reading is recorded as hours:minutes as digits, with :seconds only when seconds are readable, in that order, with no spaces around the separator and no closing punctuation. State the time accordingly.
10:29
